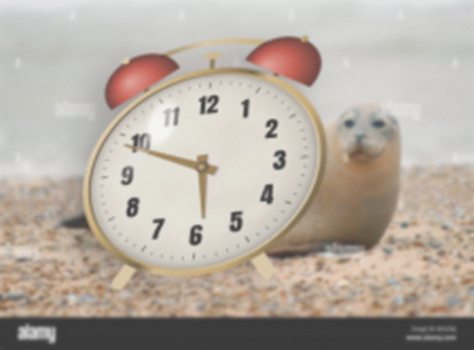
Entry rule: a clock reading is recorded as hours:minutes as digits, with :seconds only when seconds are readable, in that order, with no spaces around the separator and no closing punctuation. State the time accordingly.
5:49
